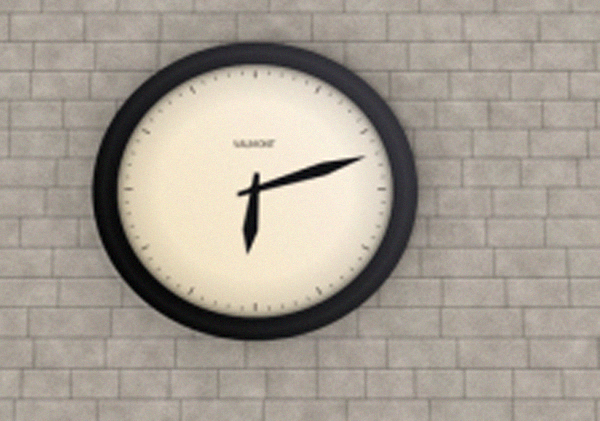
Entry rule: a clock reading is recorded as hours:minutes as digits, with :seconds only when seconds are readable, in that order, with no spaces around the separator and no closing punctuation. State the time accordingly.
6:12
